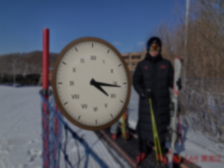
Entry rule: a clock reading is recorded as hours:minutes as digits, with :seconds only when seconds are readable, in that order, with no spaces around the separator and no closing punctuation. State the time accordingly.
4:16
